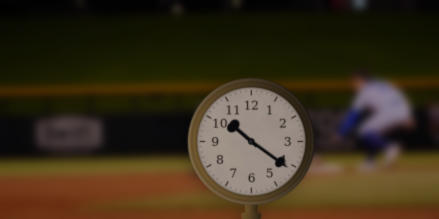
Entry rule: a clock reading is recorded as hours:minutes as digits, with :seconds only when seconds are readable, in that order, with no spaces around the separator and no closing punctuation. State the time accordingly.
10:21
